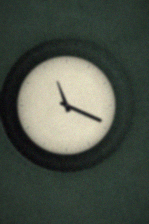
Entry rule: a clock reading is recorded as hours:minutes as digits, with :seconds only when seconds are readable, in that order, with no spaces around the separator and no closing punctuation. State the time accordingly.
11:19
